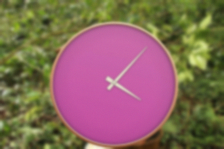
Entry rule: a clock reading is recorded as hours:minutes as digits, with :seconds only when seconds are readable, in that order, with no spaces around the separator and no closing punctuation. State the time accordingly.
4:07
